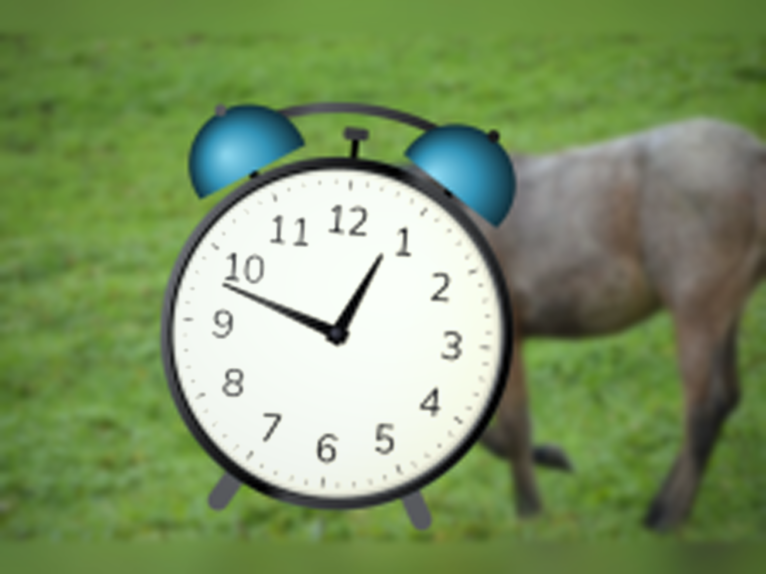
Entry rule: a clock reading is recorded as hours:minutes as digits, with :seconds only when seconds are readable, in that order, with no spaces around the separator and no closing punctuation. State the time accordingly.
12:48
